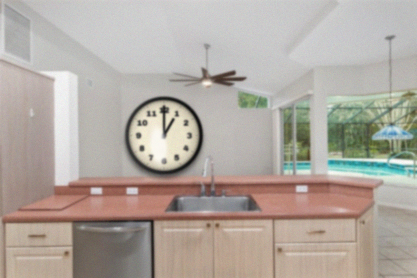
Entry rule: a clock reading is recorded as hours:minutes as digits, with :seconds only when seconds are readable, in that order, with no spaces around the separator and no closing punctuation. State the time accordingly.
1:00
